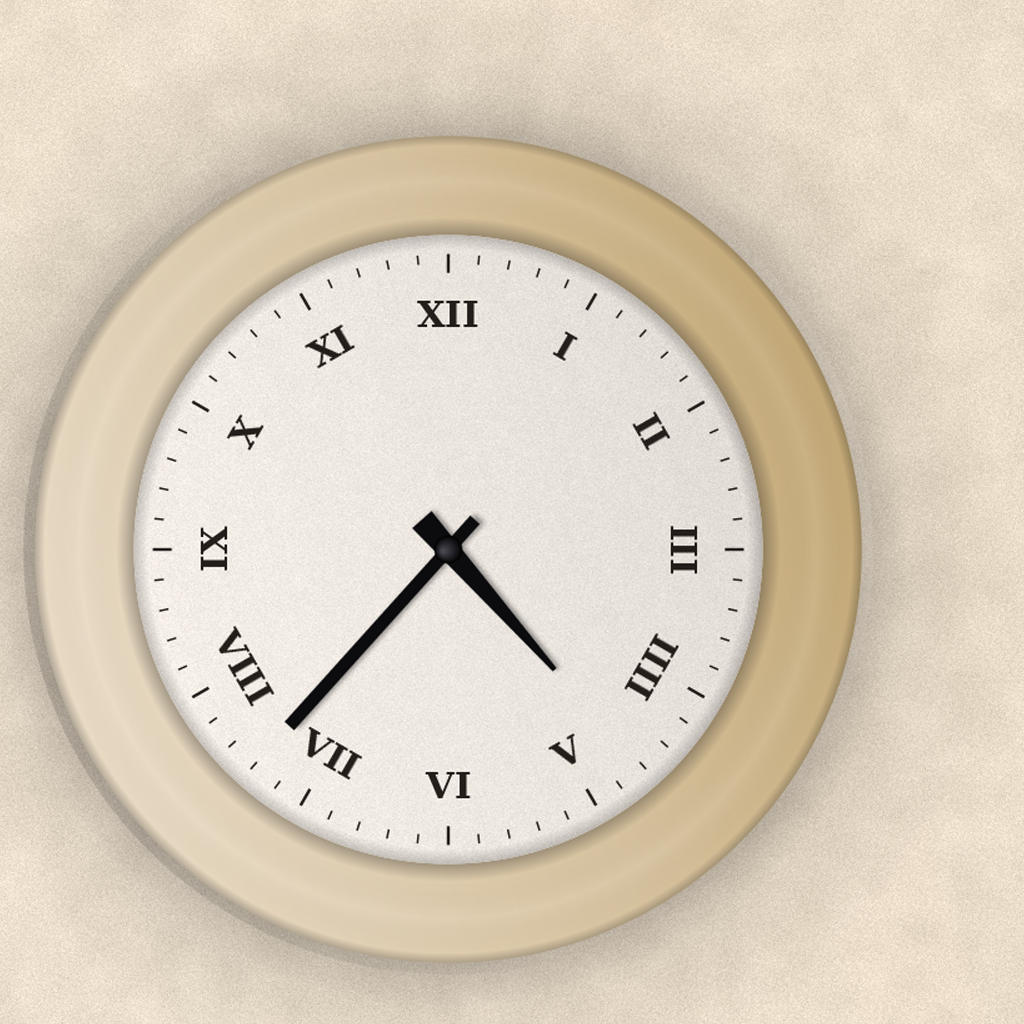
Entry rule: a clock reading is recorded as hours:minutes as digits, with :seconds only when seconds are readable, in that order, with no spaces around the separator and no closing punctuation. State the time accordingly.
4:37
